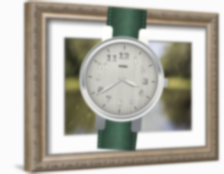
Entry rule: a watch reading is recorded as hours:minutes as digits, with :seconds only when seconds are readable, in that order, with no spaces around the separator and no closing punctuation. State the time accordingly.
3:39
